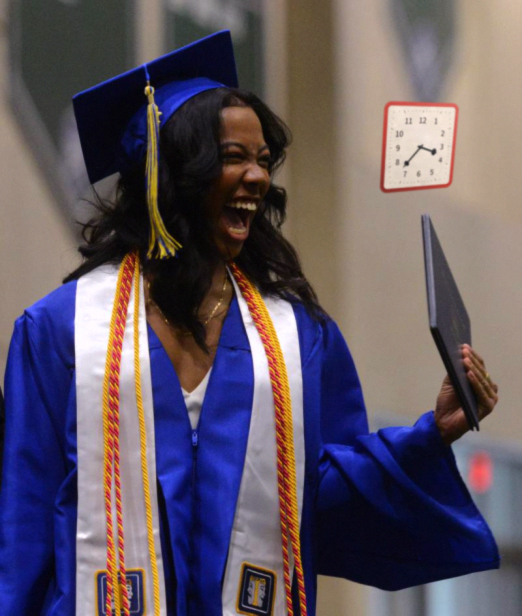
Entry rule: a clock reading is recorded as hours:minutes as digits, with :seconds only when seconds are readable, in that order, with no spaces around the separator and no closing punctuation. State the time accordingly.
3:37
